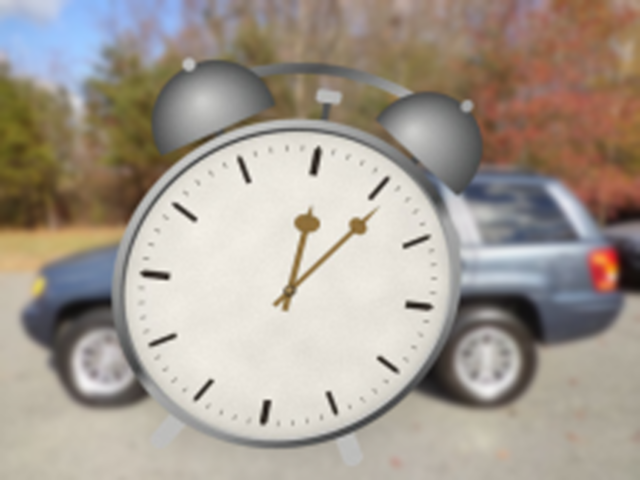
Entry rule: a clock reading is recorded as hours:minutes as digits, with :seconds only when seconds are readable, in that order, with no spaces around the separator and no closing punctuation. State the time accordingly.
12:06
